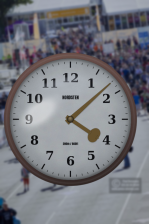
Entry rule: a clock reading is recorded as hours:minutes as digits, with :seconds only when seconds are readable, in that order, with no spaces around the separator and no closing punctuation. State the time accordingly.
4:08
